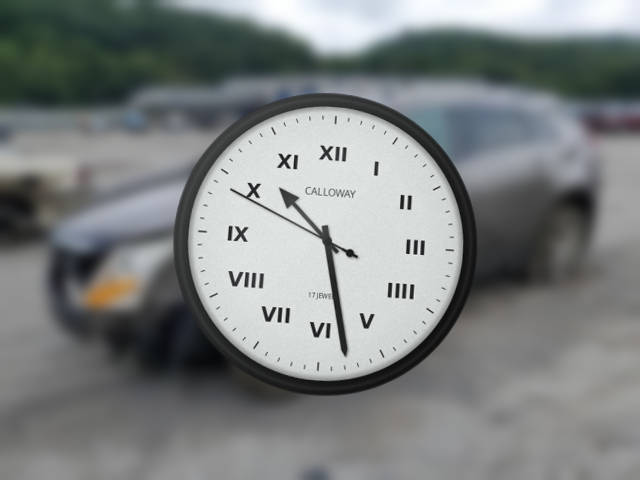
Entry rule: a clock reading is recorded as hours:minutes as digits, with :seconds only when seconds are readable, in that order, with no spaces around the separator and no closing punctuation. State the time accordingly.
10:27:49
